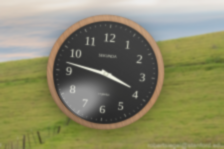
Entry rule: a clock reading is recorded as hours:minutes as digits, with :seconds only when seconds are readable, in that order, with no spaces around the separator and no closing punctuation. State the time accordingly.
3:47
